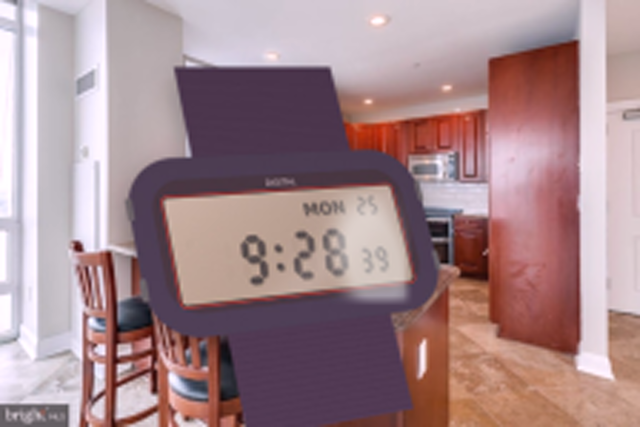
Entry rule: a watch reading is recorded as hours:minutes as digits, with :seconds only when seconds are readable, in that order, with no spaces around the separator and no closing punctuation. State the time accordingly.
9:28:39
